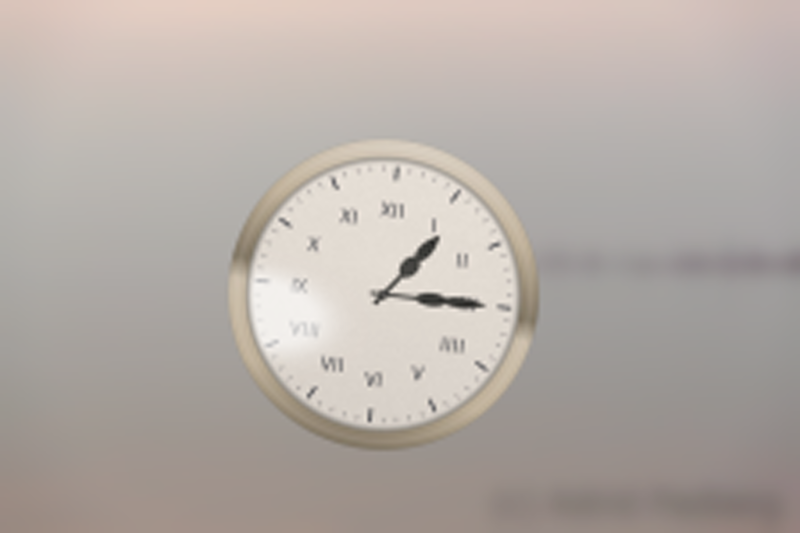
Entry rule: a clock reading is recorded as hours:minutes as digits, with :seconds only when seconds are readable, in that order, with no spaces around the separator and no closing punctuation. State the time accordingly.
1:15
